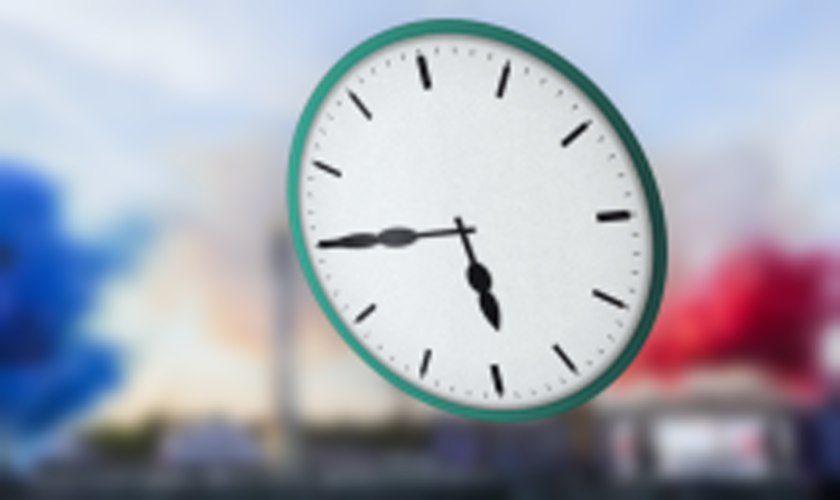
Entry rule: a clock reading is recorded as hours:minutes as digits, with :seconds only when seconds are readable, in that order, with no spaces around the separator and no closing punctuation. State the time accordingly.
5:45
